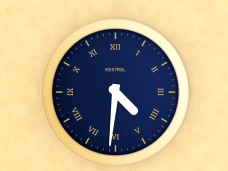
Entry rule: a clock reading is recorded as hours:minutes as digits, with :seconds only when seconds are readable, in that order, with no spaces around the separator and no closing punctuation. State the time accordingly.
4:31
